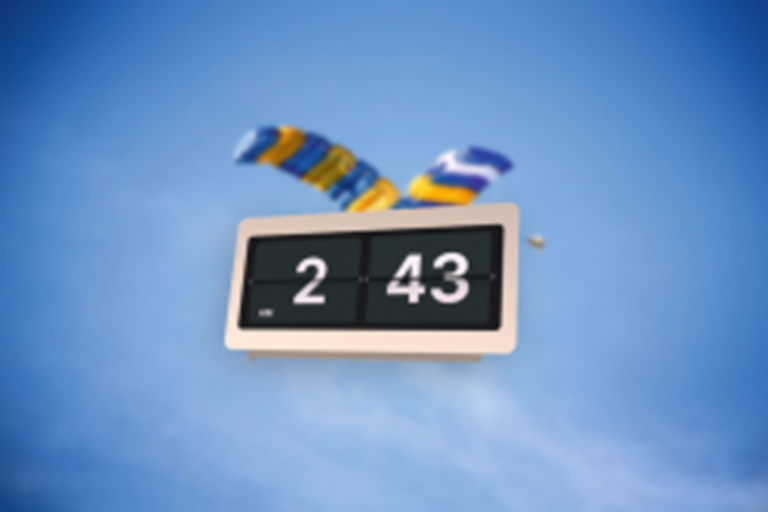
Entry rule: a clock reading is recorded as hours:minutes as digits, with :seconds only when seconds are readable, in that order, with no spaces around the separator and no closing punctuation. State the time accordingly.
2:43
